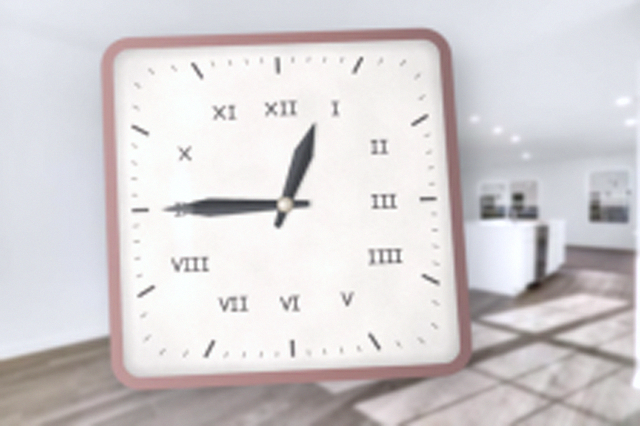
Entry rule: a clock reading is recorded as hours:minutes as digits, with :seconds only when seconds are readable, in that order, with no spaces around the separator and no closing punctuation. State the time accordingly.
12:45
